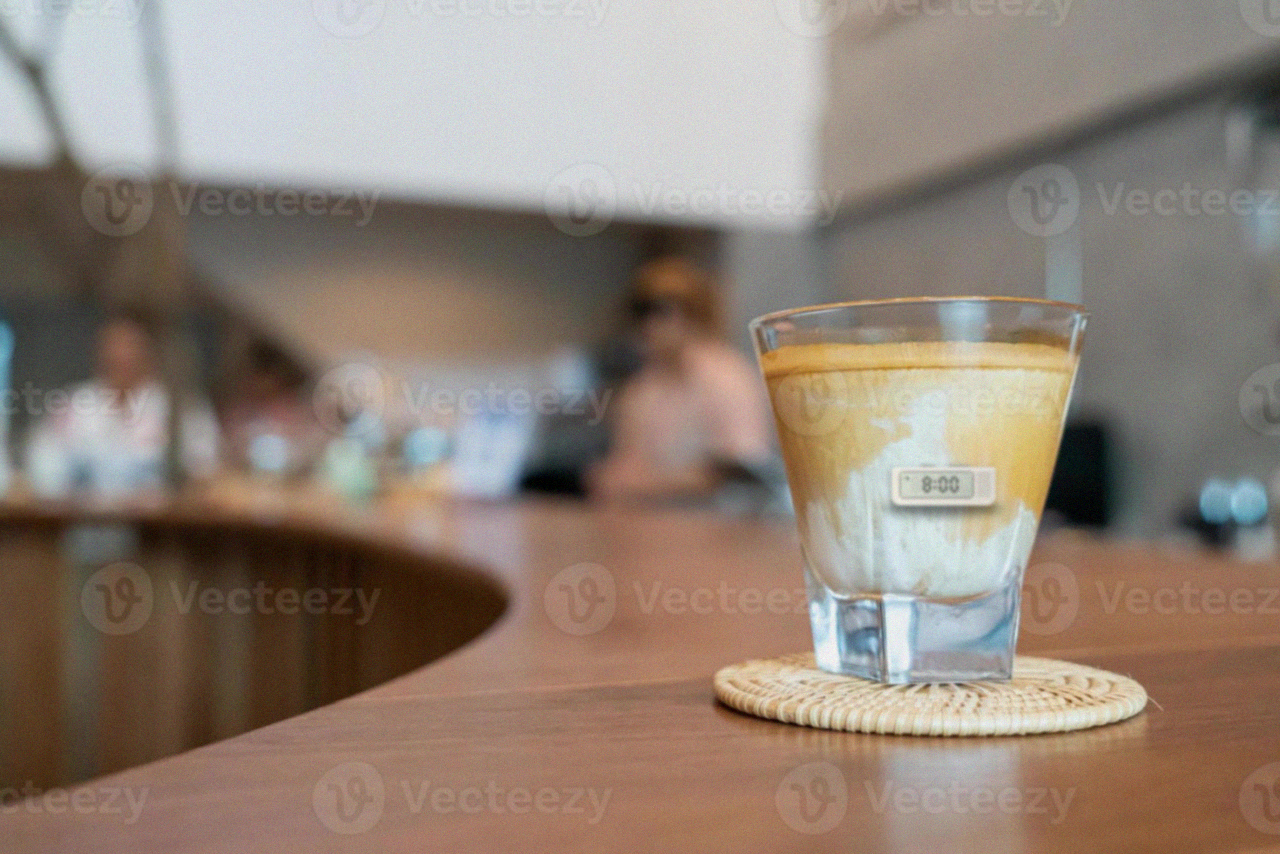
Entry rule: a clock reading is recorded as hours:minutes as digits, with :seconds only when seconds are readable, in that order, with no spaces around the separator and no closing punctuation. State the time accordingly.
8:00
